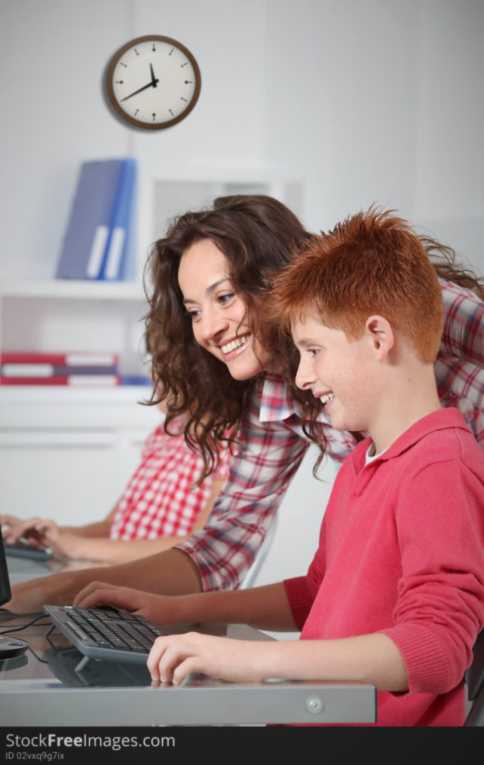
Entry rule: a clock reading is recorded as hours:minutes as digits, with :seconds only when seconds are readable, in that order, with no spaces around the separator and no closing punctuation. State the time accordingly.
11:40
